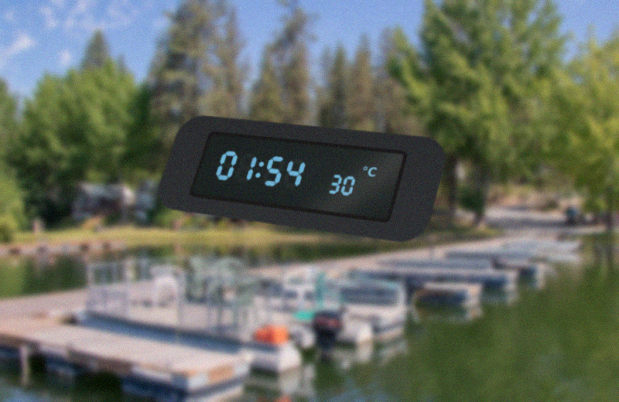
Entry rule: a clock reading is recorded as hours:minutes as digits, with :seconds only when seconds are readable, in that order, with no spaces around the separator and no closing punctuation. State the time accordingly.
1:54
